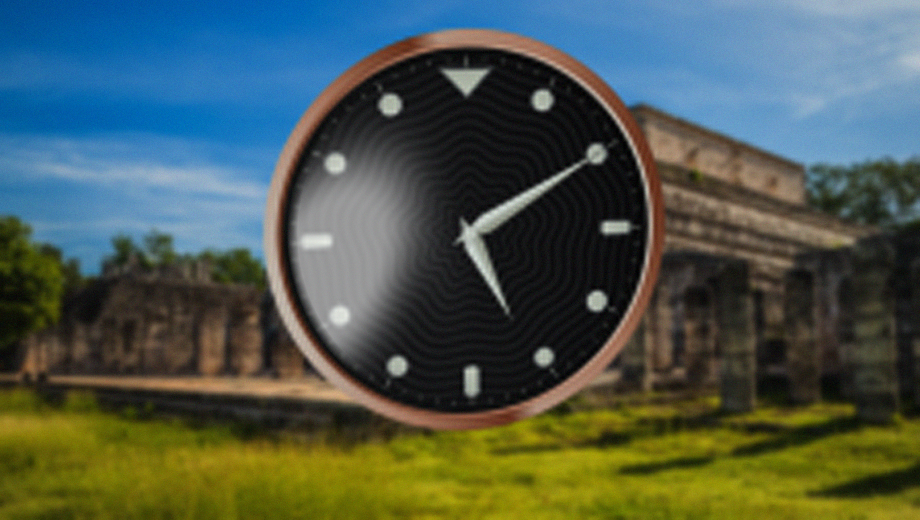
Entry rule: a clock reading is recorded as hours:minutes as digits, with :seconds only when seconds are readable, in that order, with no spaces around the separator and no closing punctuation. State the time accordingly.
5:10
